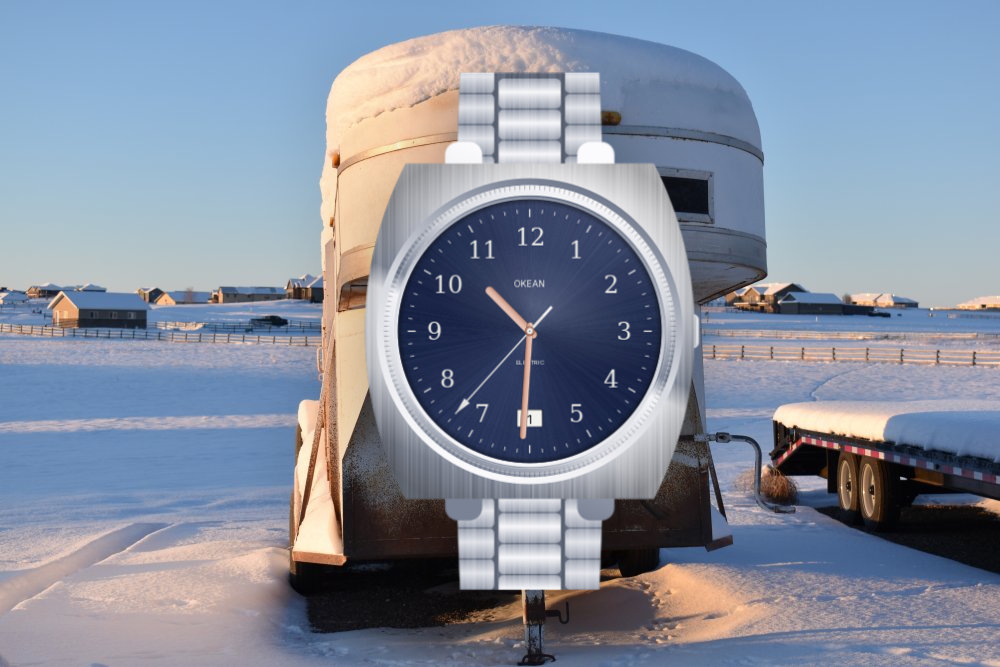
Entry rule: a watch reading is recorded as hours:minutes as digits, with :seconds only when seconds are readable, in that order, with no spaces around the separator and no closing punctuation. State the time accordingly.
10:30:37
